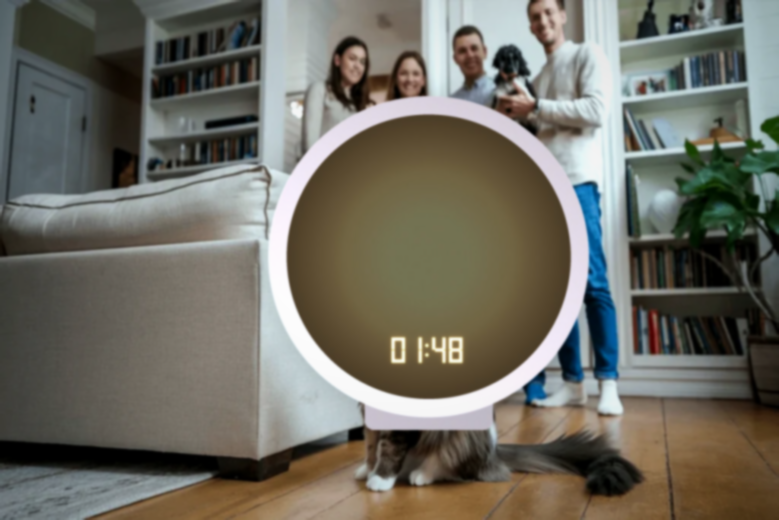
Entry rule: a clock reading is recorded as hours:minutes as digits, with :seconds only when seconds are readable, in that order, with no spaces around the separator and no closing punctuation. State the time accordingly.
1:48
